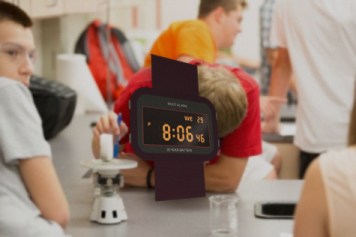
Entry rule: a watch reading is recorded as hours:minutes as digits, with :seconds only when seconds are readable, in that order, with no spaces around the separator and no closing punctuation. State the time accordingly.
8:06:46
